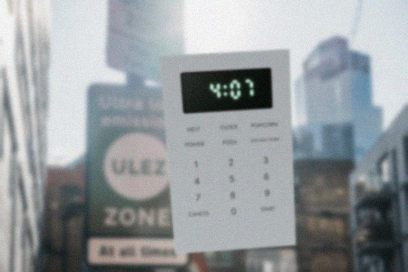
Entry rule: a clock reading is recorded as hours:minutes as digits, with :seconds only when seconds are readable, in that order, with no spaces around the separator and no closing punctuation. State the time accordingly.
4:07
